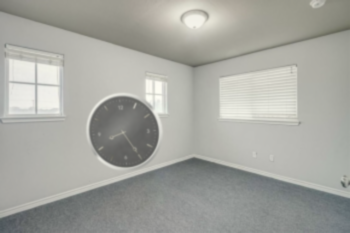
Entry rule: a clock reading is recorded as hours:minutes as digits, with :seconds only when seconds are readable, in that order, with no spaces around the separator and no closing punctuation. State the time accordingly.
8:25
